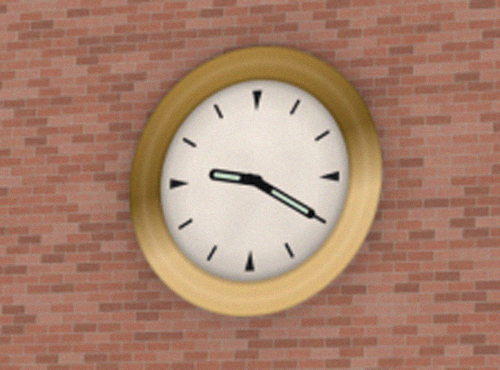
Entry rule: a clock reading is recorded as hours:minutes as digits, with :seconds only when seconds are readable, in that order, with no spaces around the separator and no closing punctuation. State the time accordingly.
9:20
